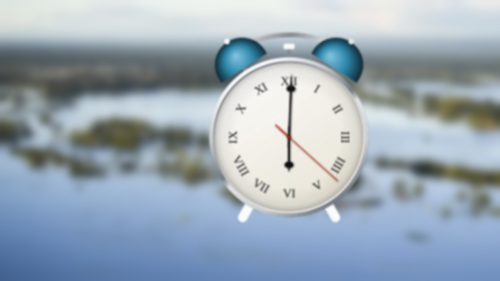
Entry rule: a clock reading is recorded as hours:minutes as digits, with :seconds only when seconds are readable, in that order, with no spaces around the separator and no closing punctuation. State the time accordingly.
6:00:22
